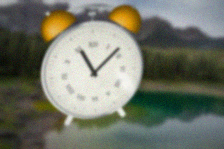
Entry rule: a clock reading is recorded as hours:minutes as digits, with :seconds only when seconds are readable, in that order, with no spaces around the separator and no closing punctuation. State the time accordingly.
11:08
